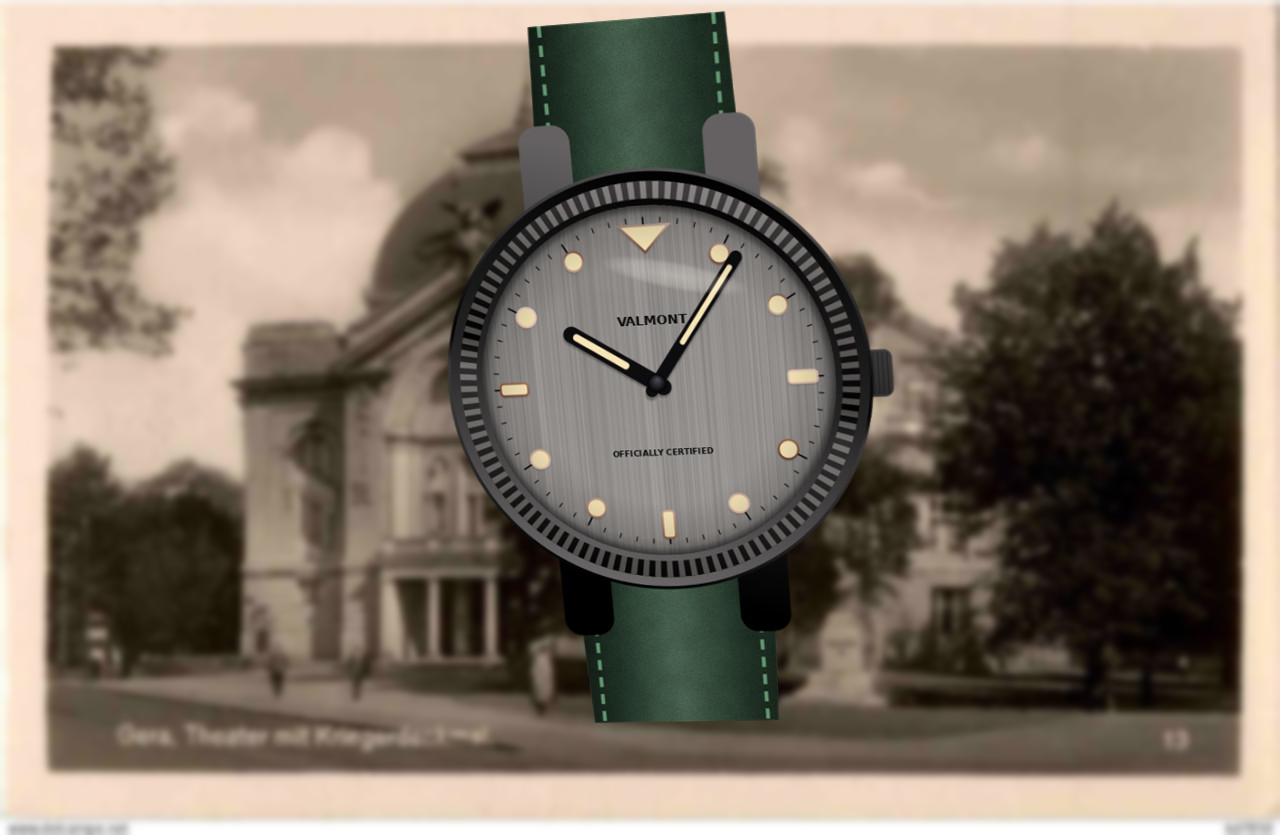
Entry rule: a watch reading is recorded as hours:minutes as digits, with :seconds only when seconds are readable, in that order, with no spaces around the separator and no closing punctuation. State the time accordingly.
10:06
